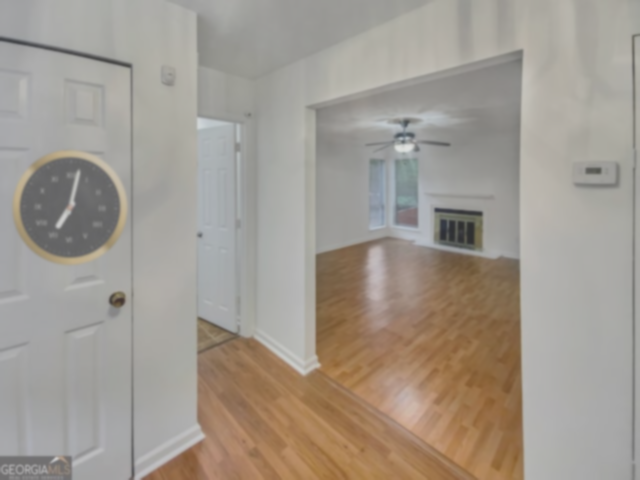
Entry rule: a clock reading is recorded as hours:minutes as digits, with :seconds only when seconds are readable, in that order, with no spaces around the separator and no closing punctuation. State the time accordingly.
7:02
